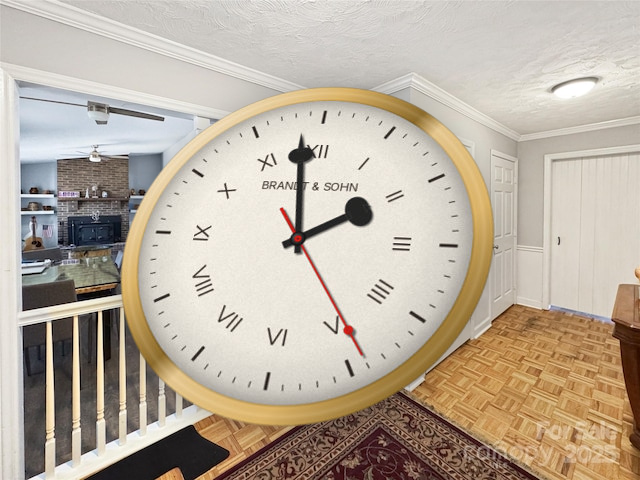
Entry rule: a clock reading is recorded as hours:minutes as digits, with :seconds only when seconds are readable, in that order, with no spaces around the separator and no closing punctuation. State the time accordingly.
1:58:24
